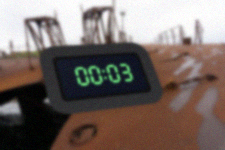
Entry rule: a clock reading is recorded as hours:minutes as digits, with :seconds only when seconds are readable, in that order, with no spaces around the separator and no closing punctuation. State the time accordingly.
0:03
